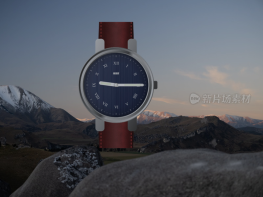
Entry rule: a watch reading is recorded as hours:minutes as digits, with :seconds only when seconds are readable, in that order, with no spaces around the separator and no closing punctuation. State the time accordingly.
9:15
